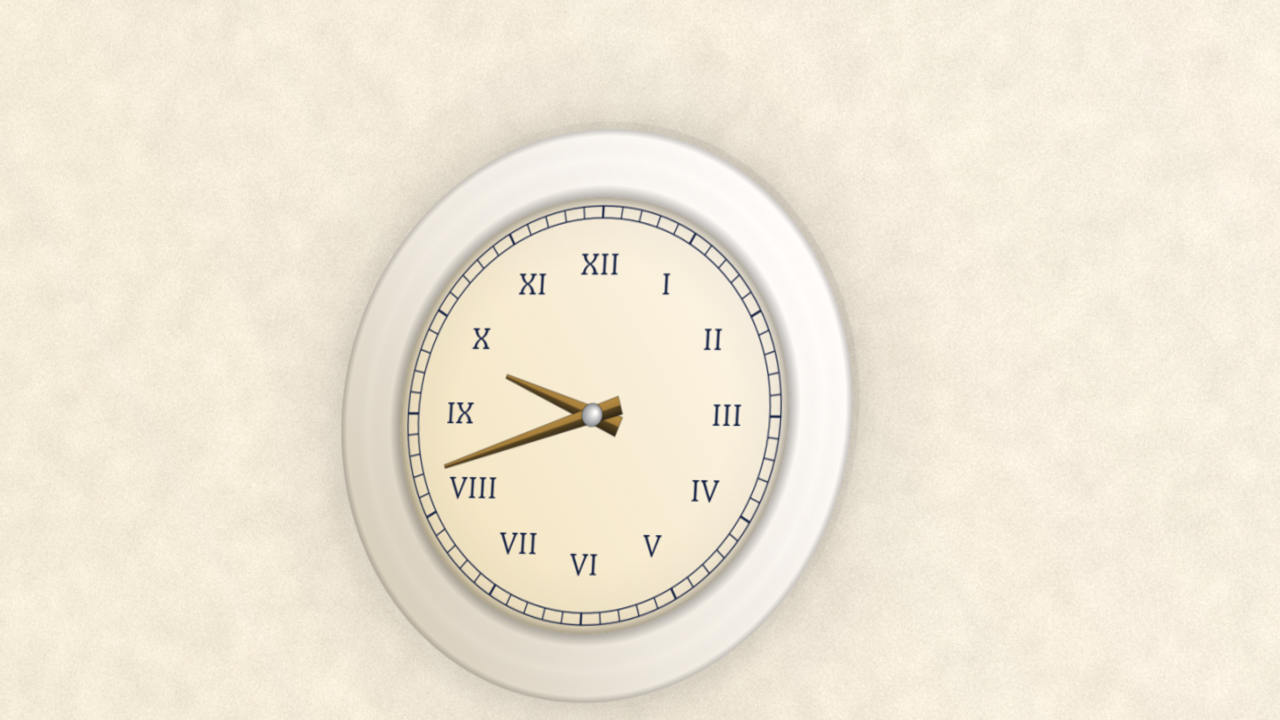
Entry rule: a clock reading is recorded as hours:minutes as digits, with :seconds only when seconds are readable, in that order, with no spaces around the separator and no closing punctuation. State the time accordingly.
9:42
